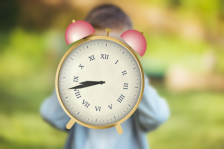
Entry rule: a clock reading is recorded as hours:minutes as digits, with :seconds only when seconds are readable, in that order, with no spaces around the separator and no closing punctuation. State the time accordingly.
8:42
